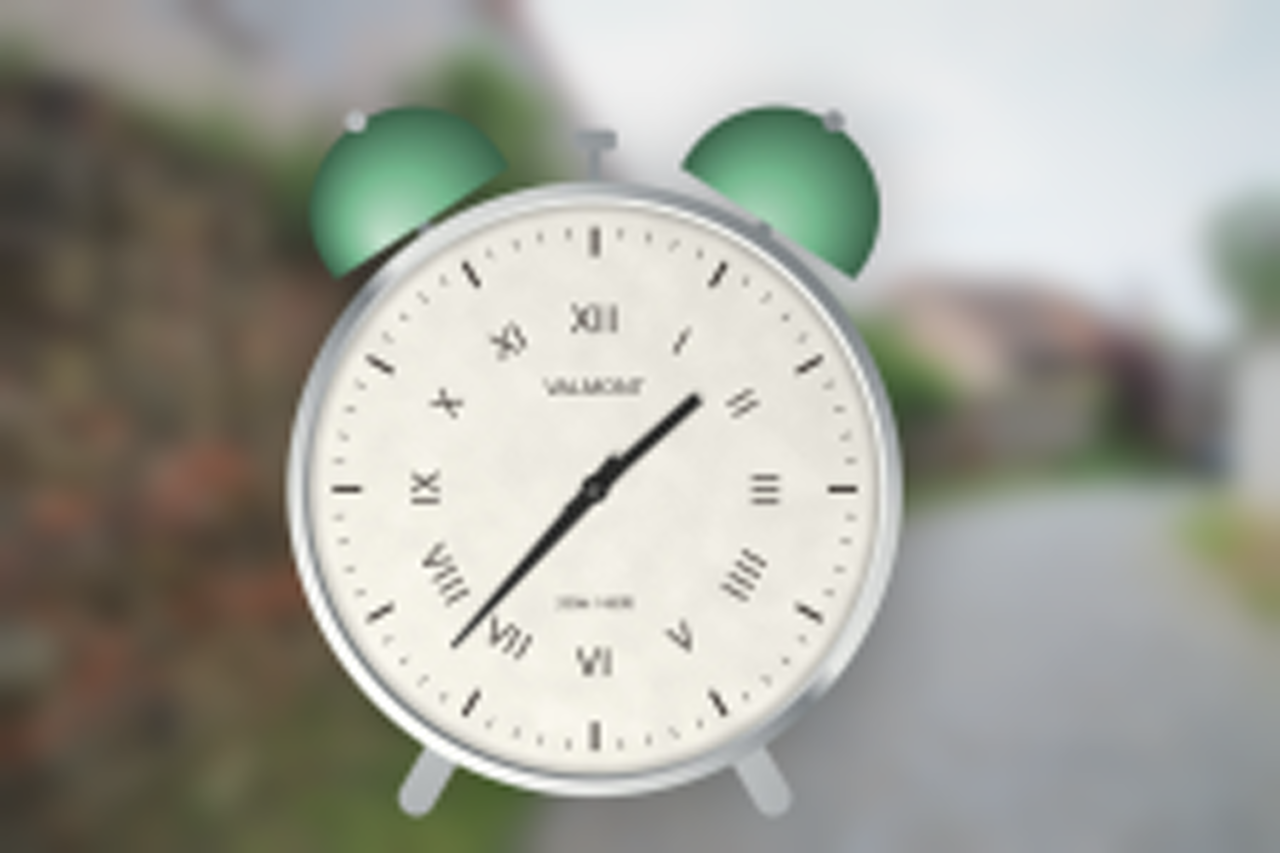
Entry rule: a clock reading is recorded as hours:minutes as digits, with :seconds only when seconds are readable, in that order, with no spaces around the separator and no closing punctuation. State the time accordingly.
1:37
